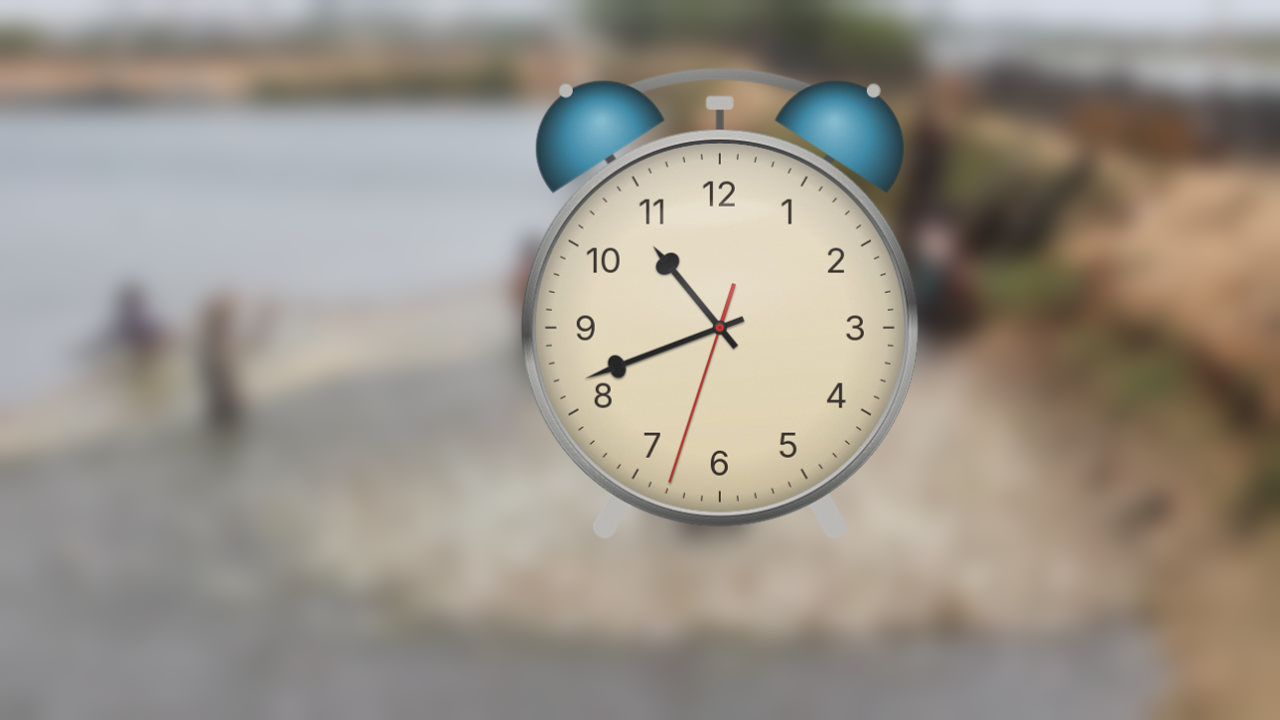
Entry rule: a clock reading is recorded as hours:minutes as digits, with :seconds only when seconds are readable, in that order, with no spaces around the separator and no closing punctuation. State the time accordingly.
10:41:33
